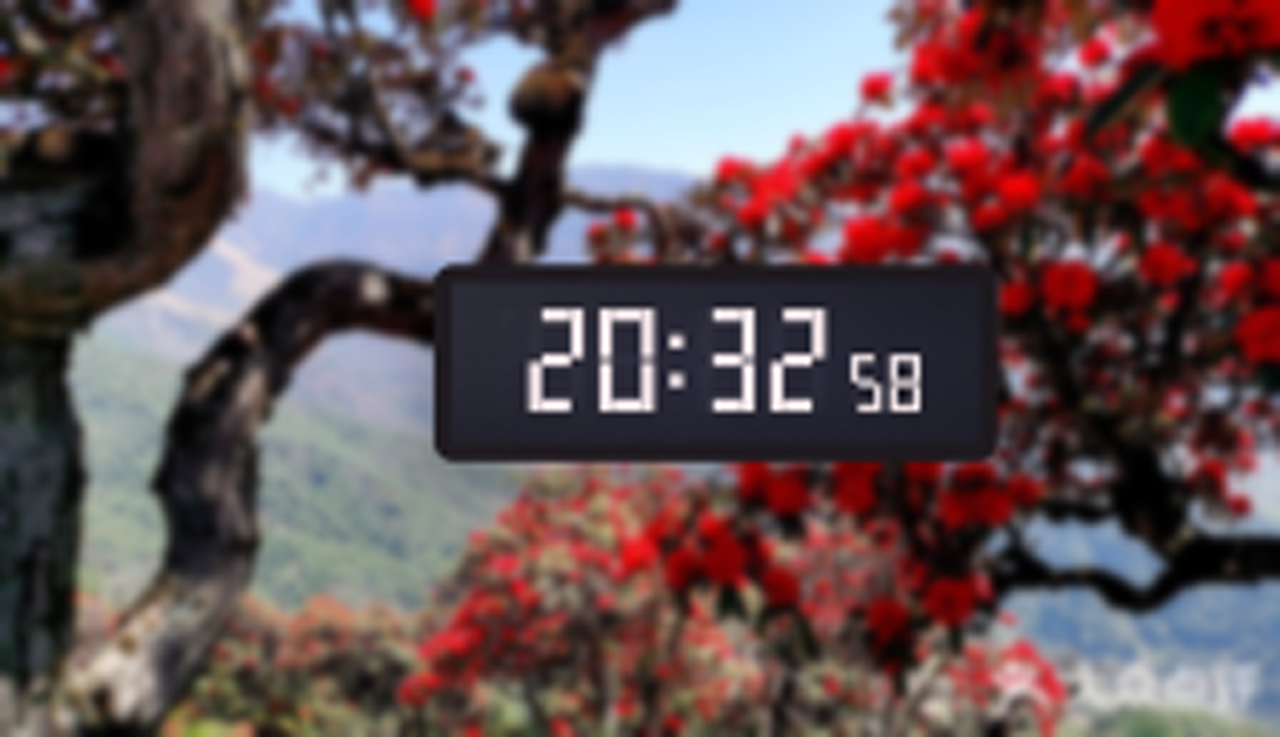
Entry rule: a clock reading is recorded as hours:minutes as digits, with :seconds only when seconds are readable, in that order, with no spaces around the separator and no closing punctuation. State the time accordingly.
20:32:58
